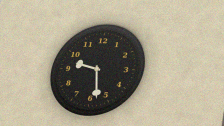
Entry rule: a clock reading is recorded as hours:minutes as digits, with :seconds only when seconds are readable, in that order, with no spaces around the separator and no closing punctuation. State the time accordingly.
9:28
